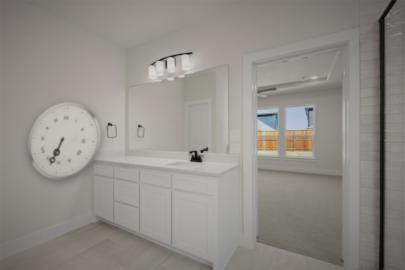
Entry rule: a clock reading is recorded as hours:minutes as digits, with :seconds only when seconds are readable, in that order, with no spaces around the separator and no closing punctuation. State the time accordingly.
6:33
